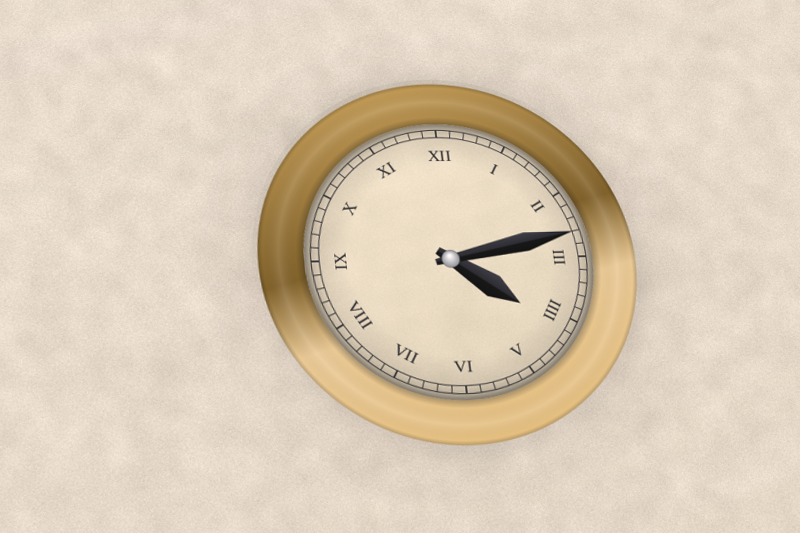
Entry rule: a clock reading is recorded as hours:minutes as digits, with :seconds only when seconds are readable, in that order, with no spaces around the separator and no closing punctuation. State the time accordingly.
4:13
